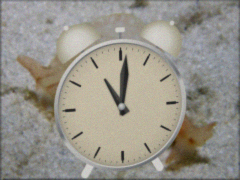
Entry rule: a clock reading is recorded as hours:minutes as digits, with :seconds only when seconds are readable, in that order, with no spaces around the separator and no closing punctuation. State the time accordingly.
11:01
